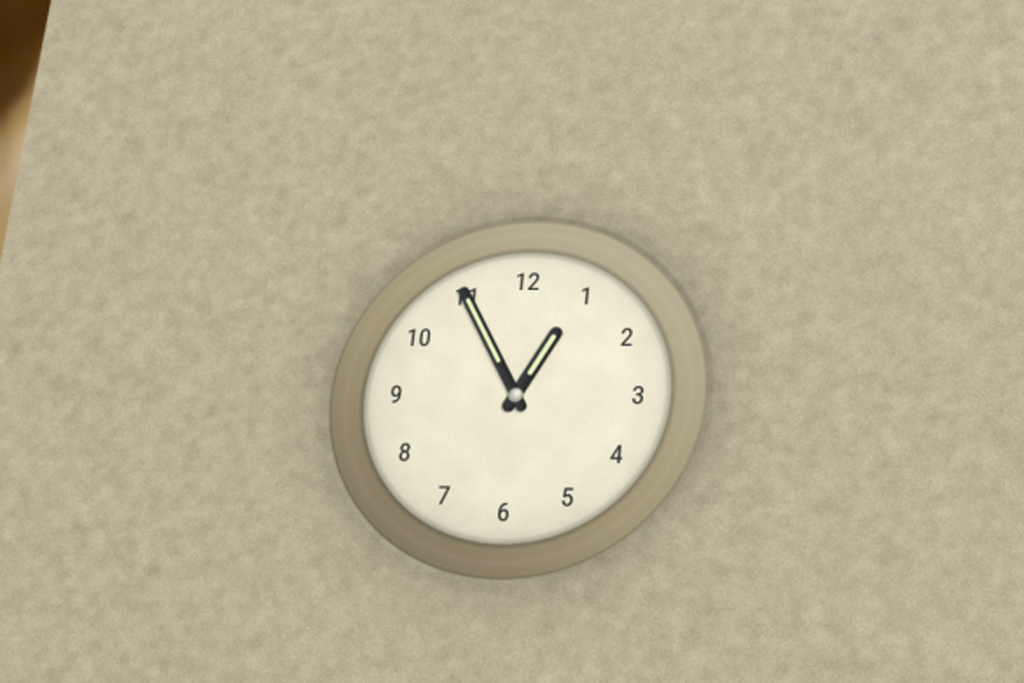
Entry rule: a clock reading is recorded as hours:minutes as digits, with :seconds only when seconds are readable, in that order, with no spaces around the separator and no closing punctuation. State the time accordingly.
12:55
